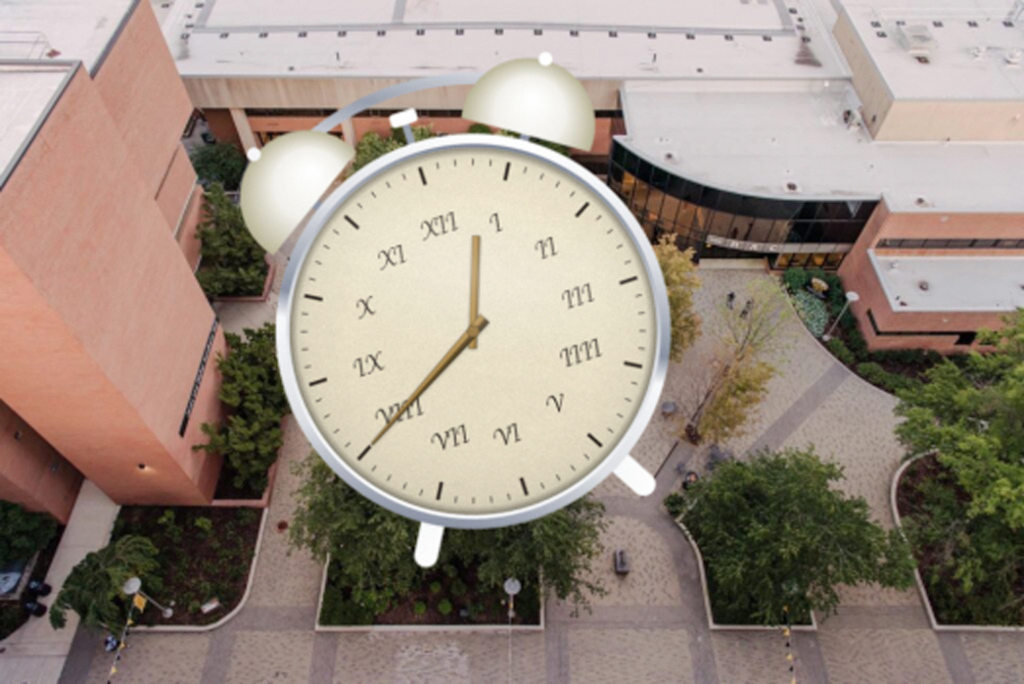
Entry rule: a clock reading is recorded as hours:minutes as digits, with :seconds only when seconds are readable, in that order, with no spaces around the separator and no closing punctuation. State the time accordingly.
12:40
